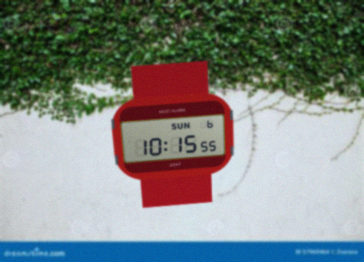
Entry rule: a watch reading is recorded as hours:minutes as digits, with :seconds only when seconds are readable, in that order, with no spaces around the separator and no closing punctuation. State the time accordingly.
10:15:55
